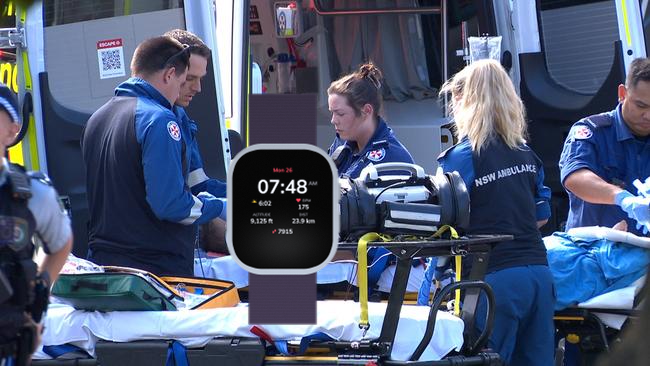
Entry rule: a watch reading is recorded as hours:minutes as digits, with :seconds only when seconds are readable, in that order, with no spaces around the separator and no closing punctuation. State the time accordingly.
7:48
